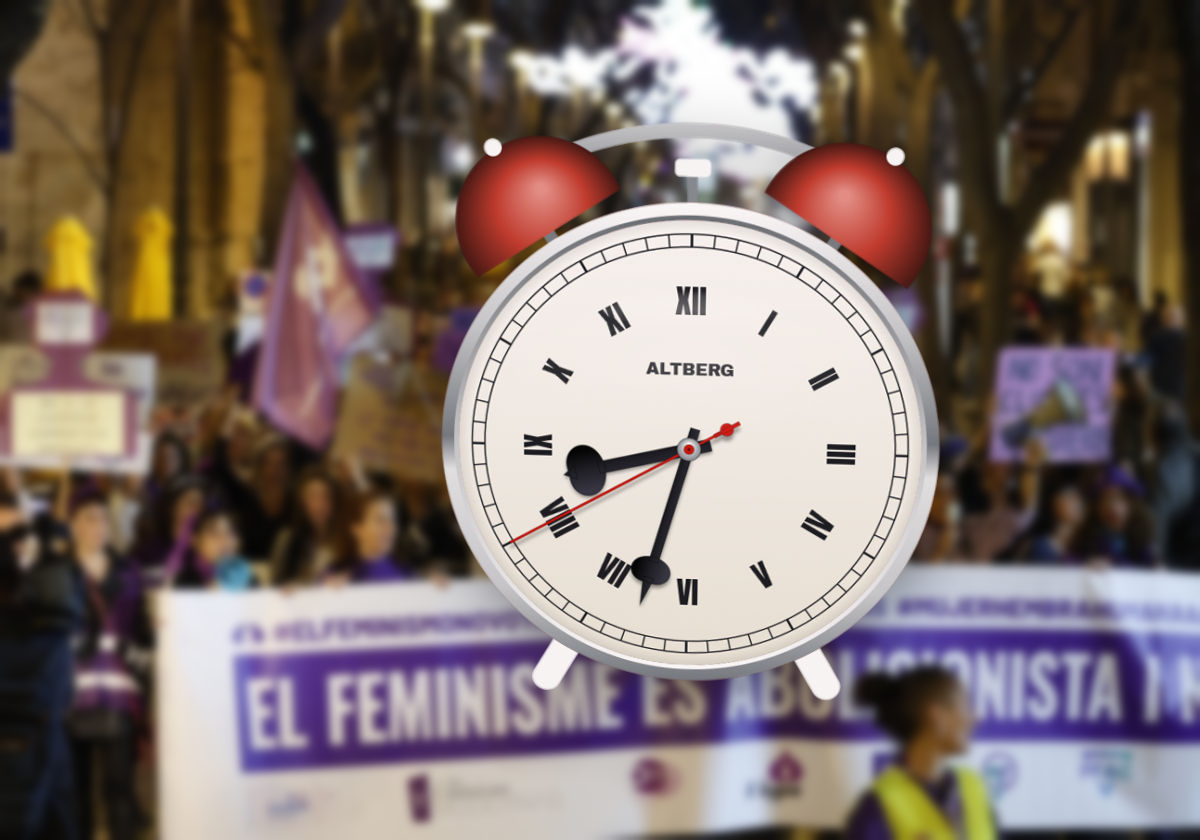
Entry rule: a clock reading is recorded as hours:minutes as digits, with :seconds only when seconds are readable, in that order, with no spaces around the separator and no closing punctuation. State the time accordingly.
8:32:40
